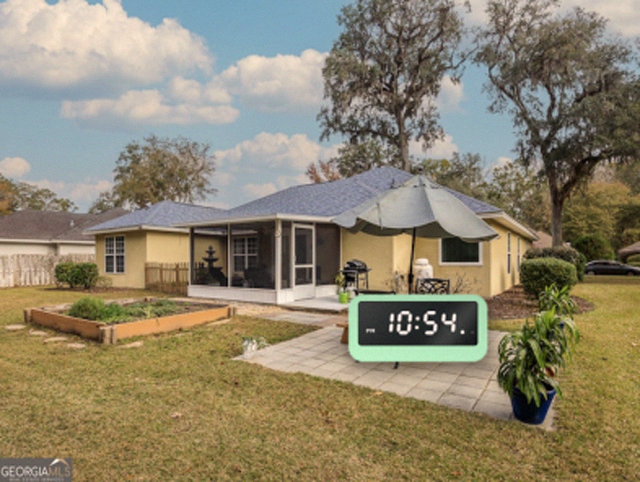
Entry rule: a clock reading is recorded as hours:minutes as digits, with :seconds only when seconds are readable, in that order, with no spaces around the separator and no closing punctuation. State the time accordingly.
10:54
